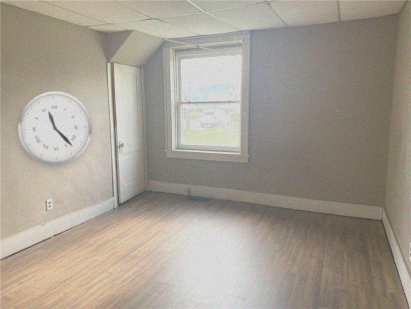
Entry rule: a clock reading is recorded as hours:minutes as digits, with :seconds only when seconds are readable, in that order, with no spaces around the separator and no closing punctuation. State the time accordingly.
11:23
